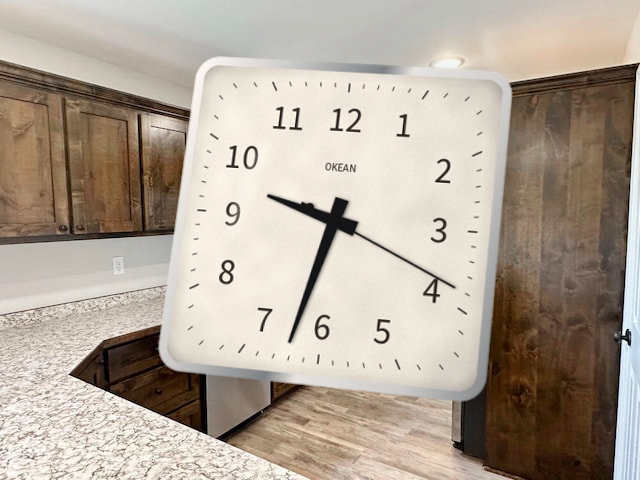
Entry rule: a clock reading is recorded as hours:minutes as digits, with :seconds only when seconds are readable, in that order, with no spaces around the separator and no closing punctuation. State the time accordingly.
9:32:19
